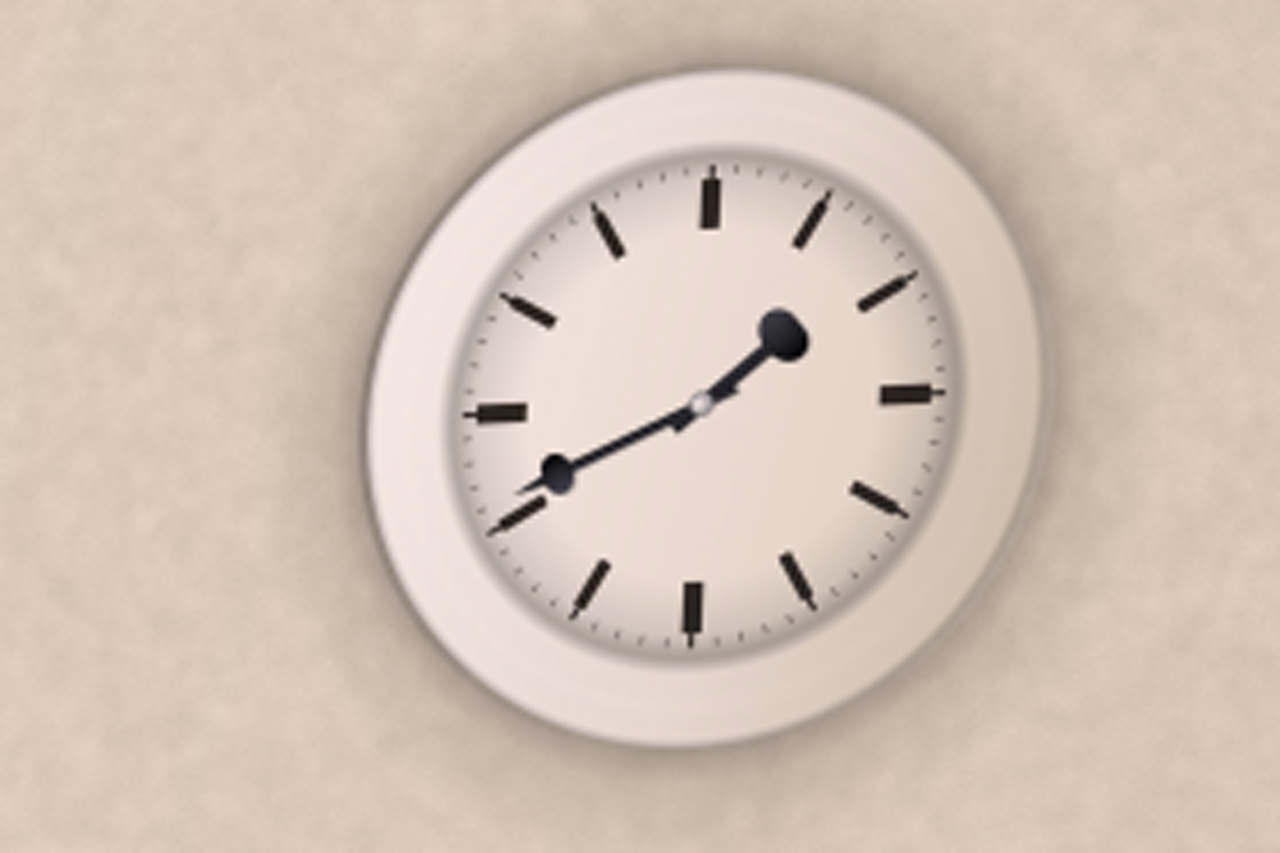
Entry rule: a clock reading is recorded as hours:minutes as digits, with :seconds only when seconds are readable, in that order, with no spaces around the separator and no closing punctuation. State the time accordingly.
1:41
